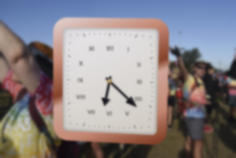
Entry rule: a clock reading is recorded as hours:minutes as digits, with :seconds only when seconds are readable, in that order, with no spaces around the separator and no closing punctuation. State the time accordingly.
6:22
